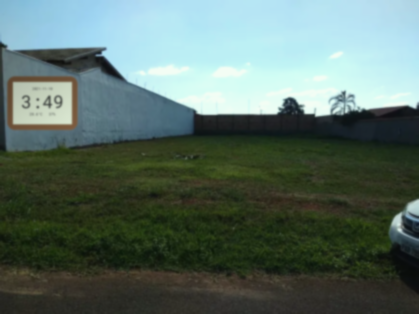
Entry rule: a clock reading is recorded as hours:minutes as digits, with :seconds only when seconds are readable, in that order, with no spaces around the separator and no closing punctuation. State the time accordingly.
3:49
